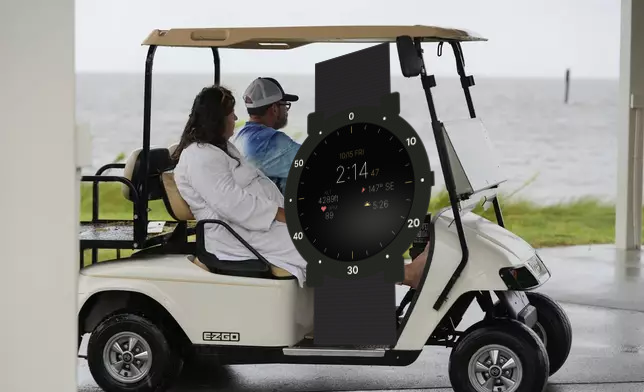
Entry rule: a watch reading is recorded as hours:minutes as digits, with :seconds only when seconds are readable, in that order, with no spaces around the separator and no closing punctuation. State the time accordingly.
2:14:47
